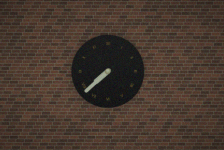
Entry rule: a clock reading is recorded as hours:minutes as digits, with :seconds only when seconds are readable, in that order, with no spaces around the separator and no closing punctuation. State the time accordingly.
7:38
